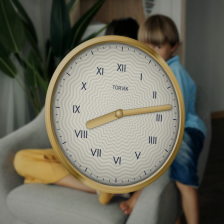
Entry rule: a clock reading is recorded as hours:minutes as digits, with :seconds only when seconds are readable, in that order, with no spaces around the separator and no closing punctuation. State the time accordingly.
8:13
